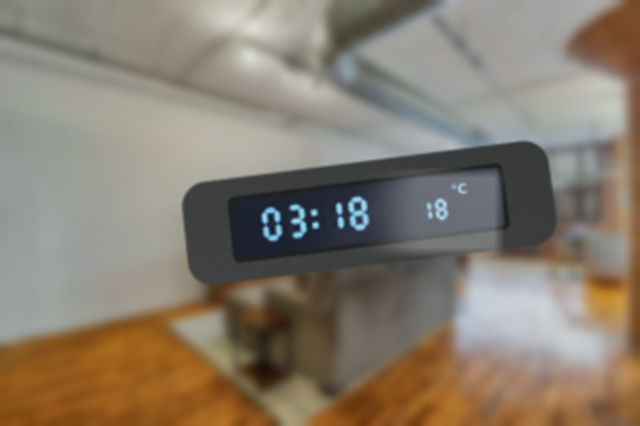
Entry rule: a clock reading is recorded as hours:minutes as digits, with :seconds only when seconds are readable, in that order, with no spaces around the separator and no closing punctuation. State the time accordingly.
3:18
